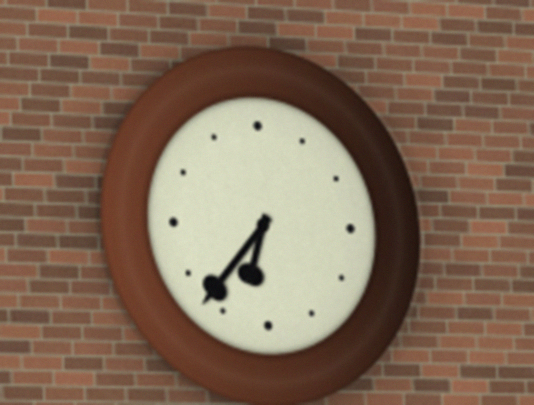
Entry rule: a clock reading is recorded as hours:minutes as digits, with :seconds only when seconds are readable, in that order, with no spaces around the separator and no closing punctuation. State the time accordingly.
6:37
